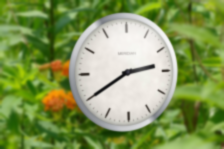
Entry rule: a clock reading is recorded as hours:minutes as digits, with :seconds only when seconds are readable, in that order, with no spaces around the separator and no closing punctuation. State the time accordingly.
2:40
